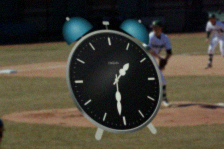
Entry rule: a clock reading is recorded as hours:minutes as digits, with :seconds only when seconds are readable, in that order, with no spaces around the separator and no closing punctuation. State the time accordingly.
1:31
